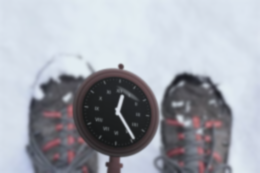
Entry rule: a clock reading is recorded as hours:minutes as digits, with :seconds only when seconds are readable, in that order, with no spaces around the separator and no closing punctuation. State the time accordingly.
12:24
